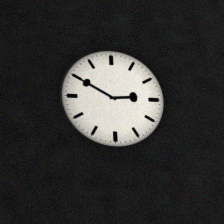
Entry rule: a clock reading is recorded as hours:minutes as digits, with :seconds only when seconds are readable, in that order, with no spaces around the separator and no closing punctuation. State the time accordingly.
2:50
